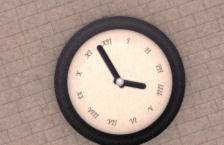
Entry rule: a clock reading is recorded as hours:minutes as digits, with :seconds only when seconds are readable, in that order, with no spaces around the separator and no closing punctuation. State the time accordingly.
3:58
